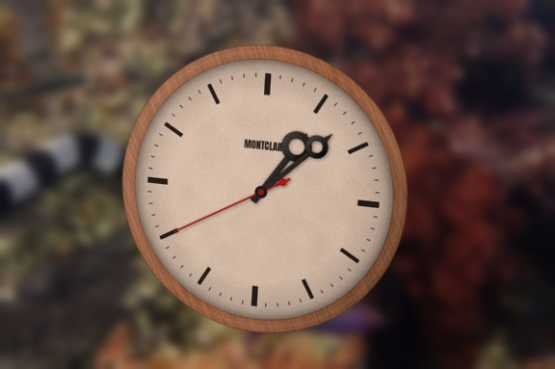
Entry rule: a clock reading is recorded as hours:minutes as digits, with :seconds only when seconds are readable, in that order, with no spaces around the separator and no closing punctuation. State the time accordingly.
1:07:40
